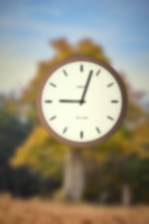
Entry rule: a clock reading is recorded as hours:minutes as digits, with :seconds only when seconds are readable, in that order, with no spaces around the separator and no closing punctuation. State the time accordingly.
9:03
